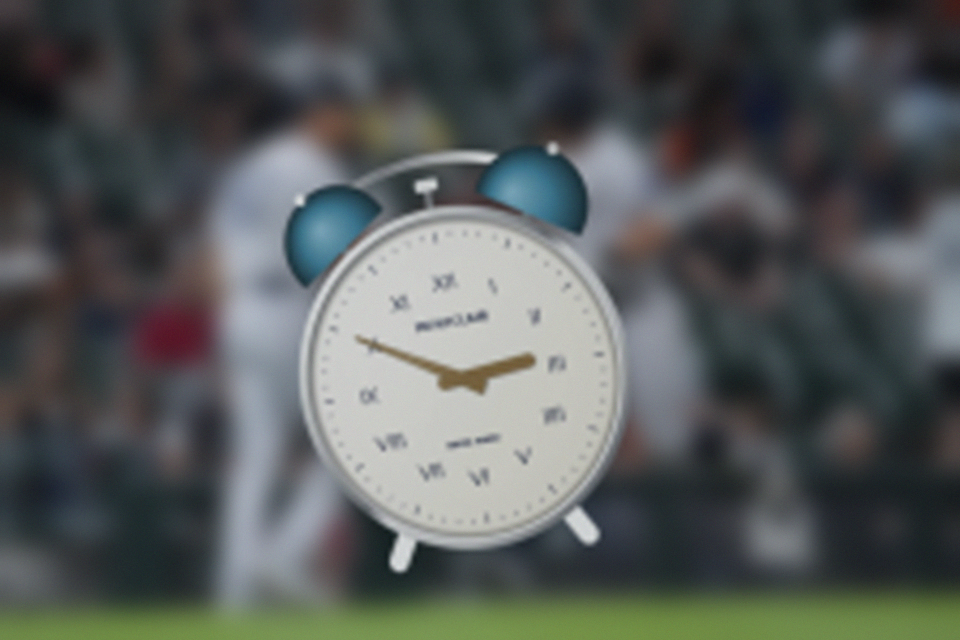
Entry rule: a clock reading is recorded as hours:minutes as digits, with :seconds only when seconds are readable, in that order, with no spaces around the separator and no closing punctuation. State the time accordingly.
2:50
